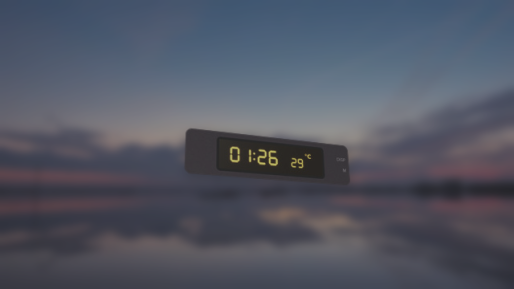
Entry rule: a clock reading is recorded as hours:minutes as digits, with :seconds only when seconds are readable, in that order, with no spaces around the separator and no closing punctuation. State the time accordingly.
1:26
